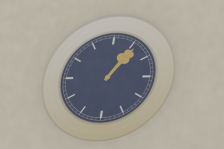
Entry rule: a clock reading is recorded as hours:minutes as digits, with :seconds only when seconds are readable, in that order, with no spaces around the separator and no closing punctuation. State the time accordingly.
1:06
